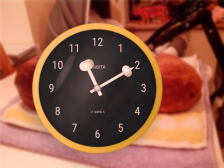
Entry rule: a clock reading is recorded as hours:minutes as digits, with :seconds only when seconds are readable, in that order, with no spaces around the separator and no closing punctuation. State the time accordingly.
11:10
